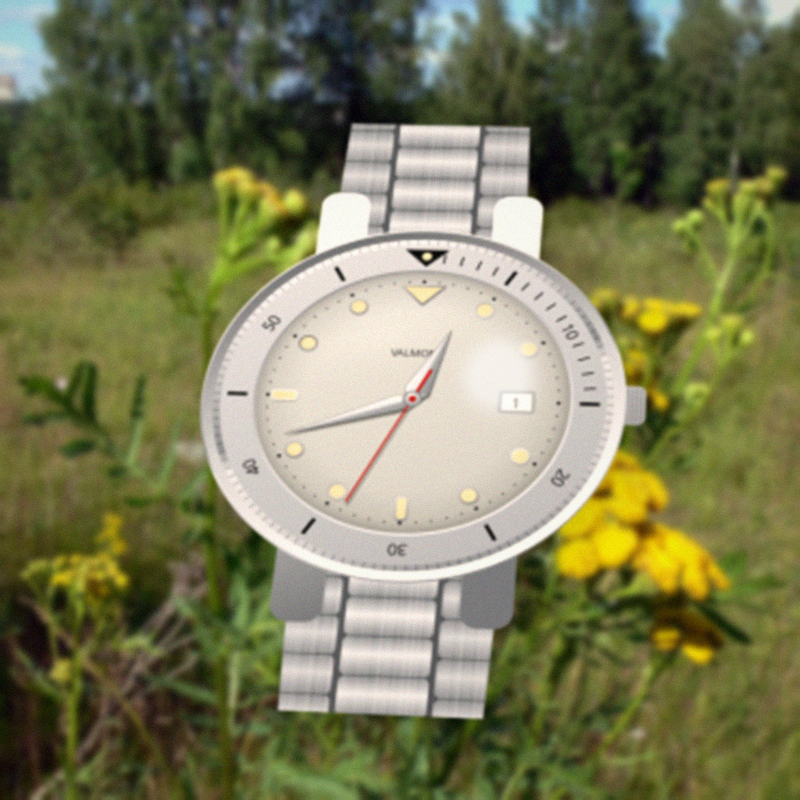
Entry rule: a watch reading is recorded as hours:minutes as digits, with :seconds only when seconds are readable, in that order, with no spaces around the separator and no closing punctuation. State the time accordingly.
12:41:34
